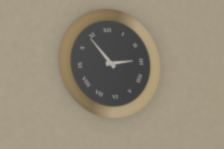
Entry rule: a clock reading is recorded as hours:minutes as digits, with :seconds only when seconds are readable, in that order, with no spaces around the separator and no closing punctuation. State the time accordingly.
2:54
